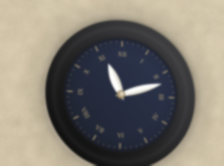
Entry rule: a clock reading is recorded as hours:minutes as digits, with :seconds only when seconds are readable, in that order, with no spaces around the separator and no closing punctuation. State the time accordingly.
11:12
